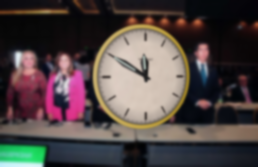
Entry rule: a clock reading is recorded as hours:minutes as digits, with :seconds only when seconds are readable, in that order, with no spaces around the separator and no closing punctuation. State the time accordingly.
11:50
